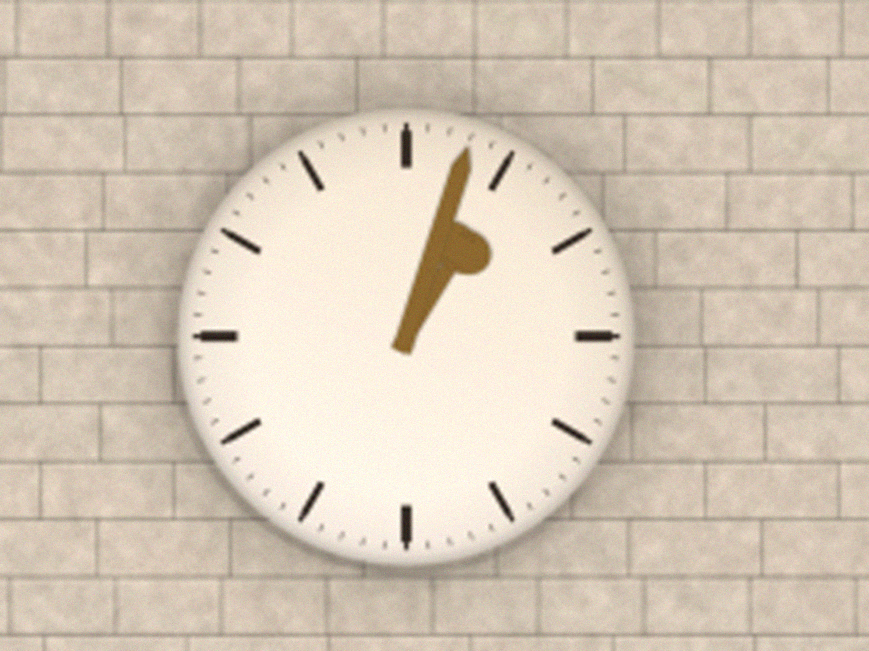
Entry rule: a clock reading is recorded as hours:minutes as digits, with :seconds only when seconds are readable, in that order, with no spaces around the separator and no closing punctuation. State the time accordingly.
1:03
